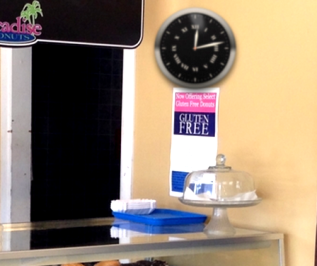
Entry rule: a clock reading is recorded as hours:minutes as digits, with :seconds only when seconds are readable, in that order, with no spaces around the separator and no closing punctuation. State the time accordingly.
12:13
